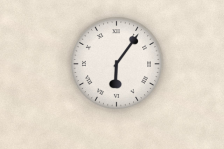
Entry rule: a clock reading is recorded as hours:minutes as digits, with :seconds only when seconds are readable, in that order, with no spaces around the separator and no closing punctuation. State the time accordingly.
6:06
